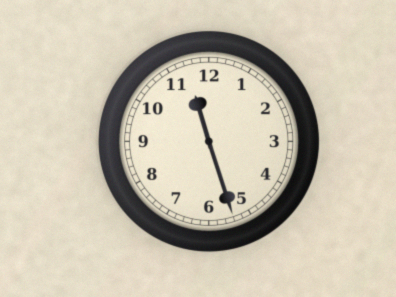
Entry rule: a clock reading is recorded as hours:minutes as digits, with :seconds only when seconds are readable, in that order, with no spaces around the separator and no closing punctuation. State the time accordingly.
11:27
